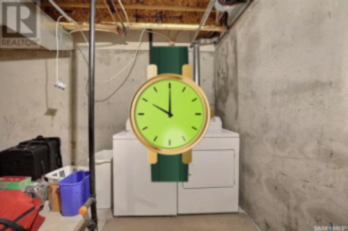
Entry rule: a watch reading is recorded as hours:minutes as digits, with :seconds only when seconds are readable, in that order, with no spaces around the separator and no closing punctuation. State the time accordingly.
10:00
